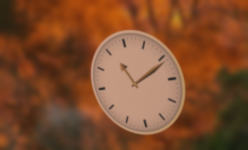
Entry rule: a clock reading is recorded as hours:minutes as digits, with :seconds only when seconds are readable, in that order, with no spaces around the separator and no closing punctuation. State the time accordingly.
11:11
